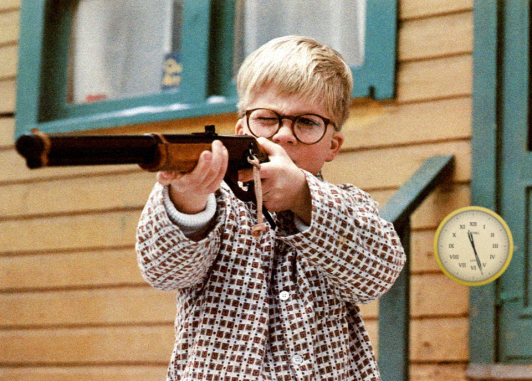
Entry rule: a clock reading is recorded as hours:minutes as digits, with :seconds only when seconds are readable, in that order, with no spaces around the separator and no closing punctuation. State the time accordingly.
11:27
